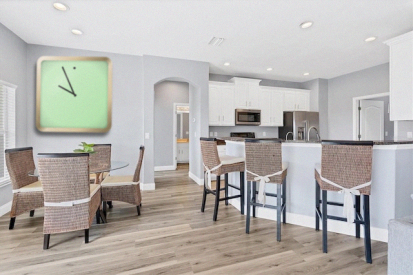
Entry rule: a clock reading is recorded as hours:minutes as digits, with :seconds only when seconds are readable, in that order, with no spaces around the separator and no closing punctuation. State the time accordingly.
9:56
